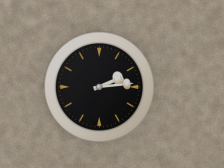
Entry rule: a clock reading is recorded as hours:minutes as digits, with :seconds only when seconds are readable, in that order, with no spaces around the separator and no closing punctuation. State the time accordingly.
2:14
